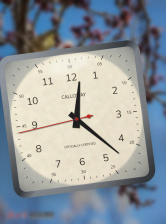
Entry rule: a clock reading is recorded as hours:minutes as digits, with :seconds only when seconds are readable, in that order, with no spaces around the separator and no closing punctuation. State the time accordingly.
12:22:44
